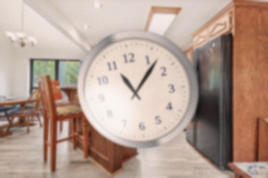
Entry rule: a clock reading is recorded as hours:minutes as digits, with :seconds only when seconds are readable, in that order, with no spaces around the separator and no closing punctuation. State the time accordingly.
11:07
